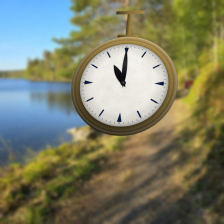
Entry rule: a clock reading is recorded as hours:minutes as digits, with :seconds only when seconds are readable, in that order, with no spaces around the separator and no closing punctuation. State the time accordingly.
11:00
